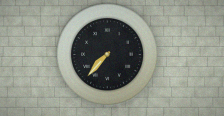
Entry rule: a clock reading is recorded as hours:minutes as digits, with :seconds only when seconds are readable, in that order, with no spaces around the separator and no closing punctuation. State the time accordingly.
7:37
